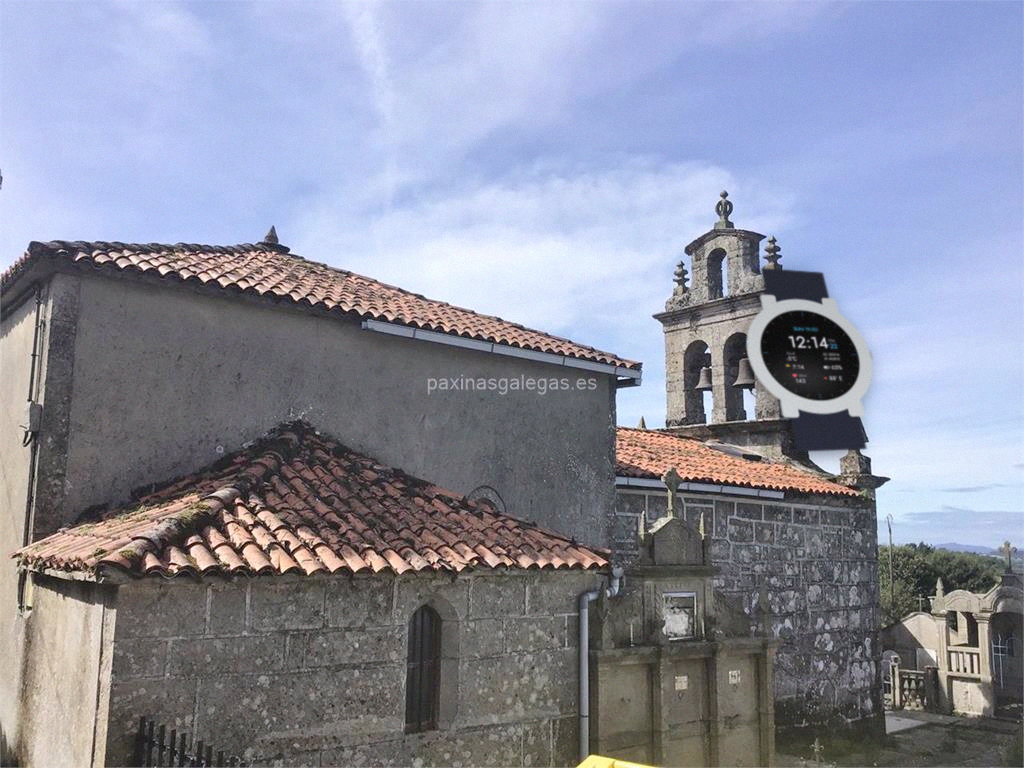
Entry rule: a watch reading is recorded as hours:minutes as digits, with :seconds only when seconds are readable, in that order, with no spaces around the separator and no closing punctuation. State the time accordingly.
12:14
